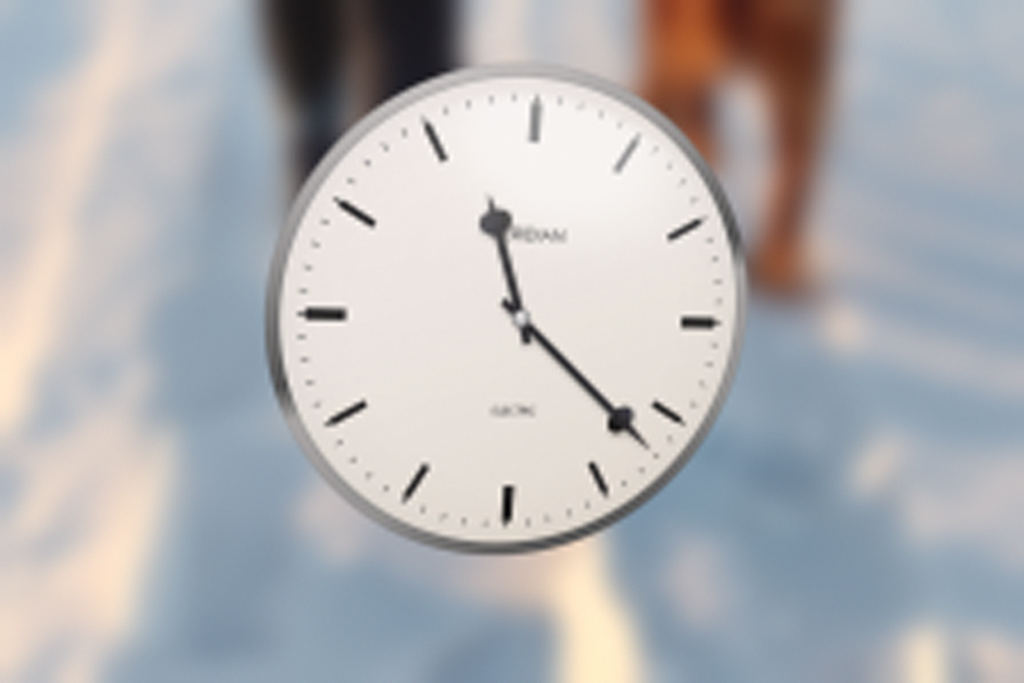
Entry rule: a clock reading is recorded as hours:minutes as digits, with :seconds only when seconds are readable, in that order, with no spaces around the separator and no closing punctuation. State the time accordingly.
11:22
